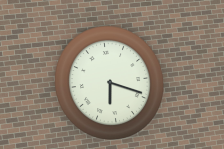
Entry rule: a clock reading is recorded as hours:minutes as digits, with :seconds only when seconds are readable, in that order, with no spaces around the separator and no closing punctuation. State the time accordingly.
6:19
